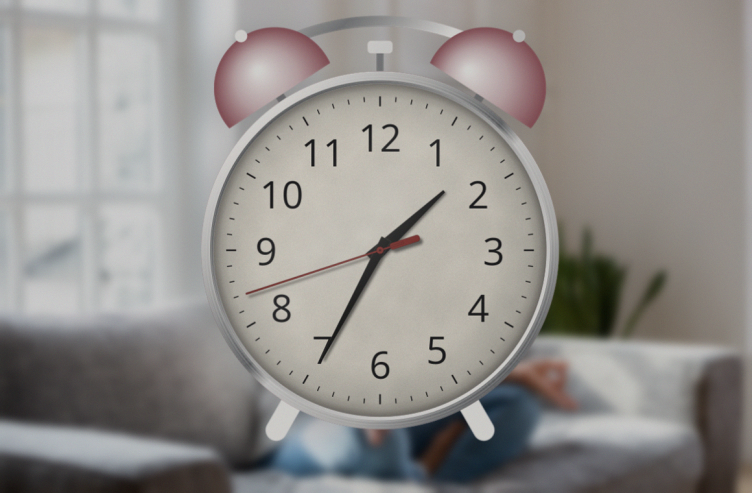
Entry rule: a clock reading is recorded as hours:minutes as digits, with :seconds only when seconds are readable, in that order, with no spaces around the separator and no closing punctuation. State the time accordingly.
1:34:42
